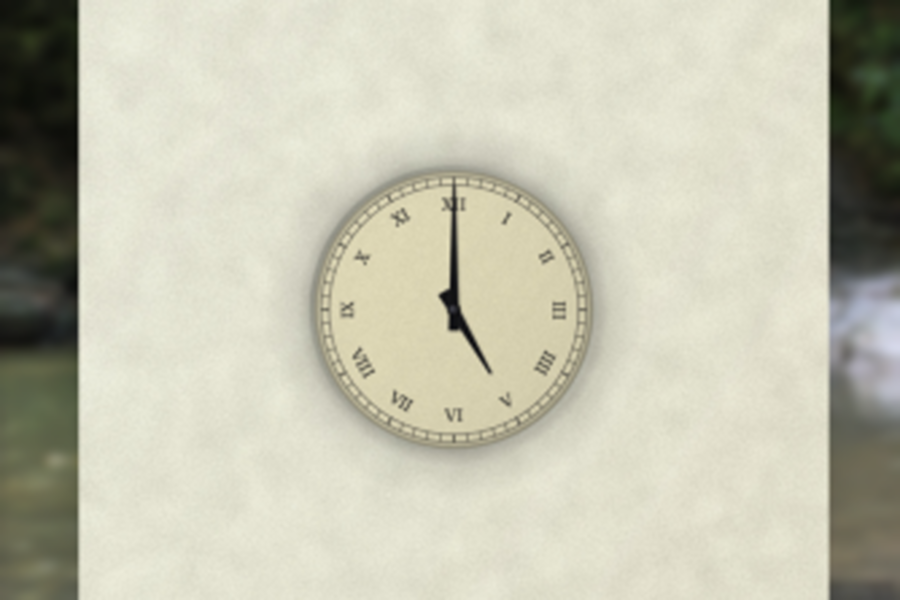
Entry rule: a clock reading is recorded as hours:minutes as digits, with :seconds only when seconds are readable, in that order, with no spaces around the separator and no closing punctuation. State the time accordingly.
5:00
